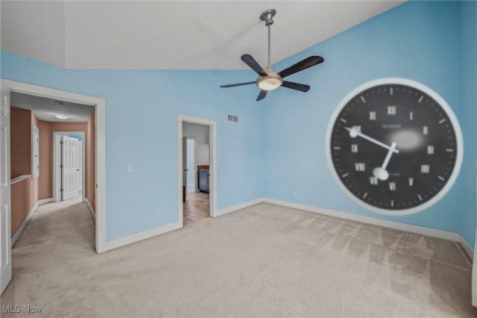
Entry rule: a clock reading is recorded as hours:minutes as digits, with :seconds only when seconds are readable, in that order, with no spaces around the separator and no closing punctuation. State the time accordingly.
6:49
